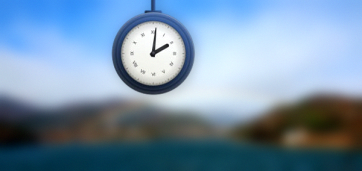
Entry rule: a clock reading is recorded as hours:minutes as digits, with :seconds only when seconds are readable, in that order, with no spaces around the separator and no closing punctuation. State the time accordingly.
2:01
